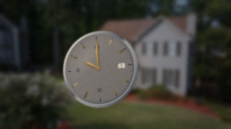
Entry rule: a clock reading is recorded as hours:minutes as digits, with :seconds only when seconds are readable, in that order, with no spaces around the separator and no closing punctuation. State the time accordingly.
10:00
